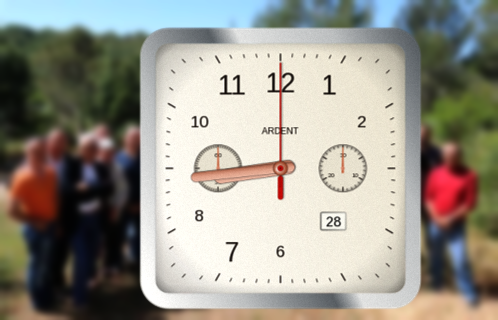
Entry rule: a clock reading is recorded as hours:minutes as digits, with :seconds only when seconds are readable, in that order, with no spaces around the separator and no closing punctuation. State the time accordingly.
8:44
